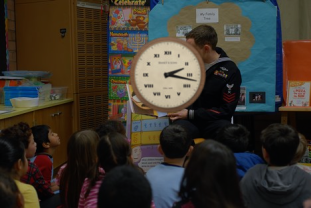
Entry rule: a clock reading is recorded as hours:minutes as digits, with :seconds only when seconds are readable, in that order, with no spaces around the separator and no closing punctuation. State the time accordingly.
2:17
